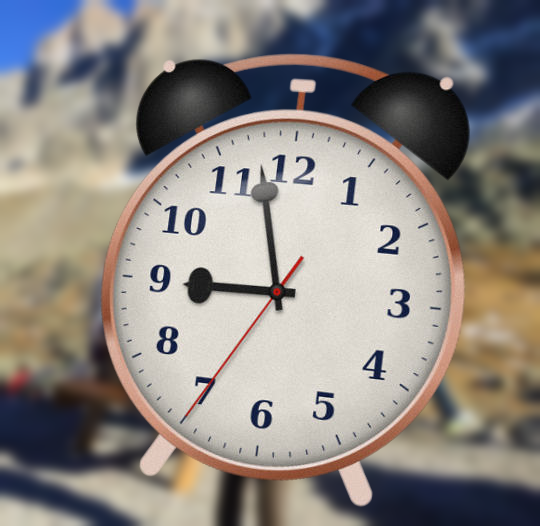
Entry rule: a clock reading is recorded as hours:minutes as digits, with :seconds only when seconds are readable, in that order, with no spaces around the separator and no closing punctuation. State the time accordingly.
8:57:35
